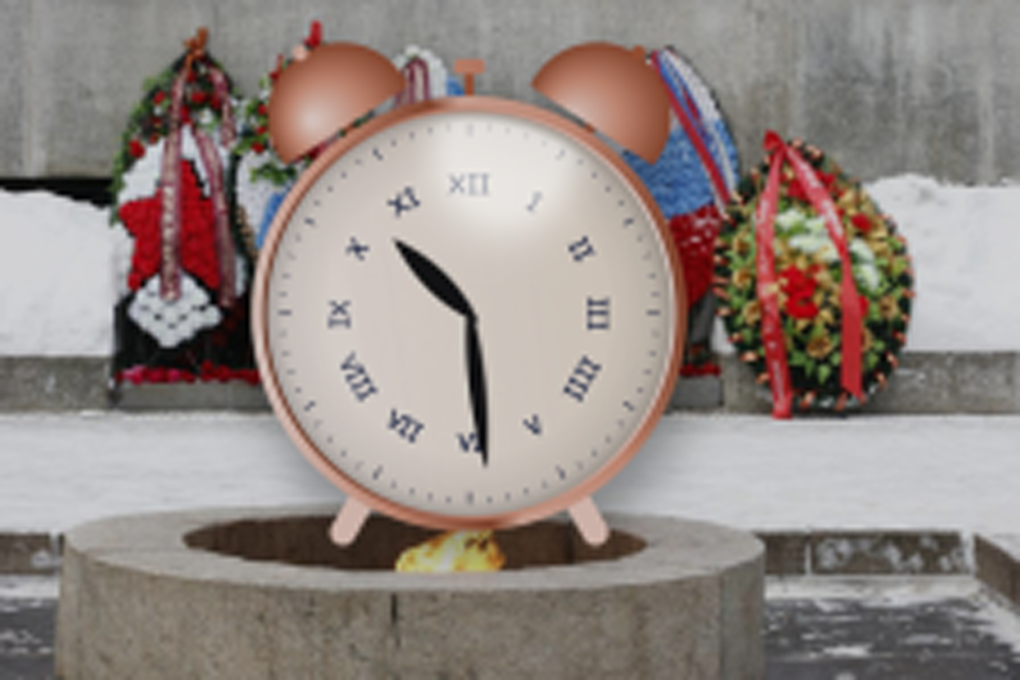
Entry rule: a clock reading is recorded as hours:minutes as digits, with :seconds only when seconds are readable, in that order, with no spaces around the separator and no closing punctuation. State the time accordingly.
10:29
